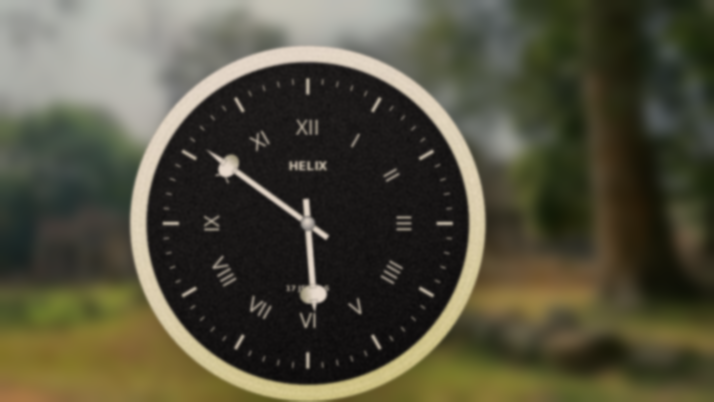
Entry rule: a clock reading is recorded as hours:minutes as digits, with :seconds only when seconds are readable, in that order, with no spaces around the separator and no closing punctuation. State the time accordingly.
5:51
